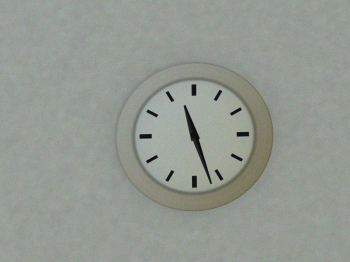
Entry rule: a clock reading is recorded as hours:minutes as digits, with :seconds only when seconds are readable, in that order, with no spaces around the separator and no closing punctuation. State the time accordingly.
11:27
